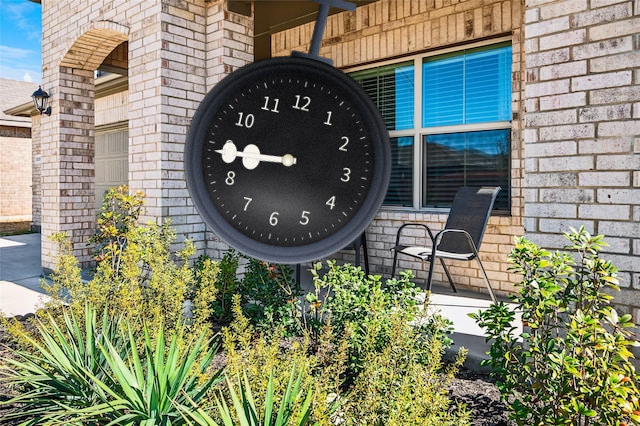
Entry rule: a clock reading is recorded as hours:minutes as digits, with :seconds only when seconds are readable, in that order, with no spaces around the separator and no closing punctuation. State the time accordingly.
8:44
